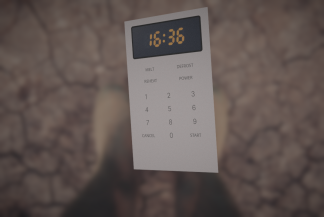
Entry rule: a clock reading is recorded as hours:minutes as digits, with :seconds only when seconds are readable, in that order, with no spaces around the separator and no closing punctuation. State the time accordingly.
16:36
